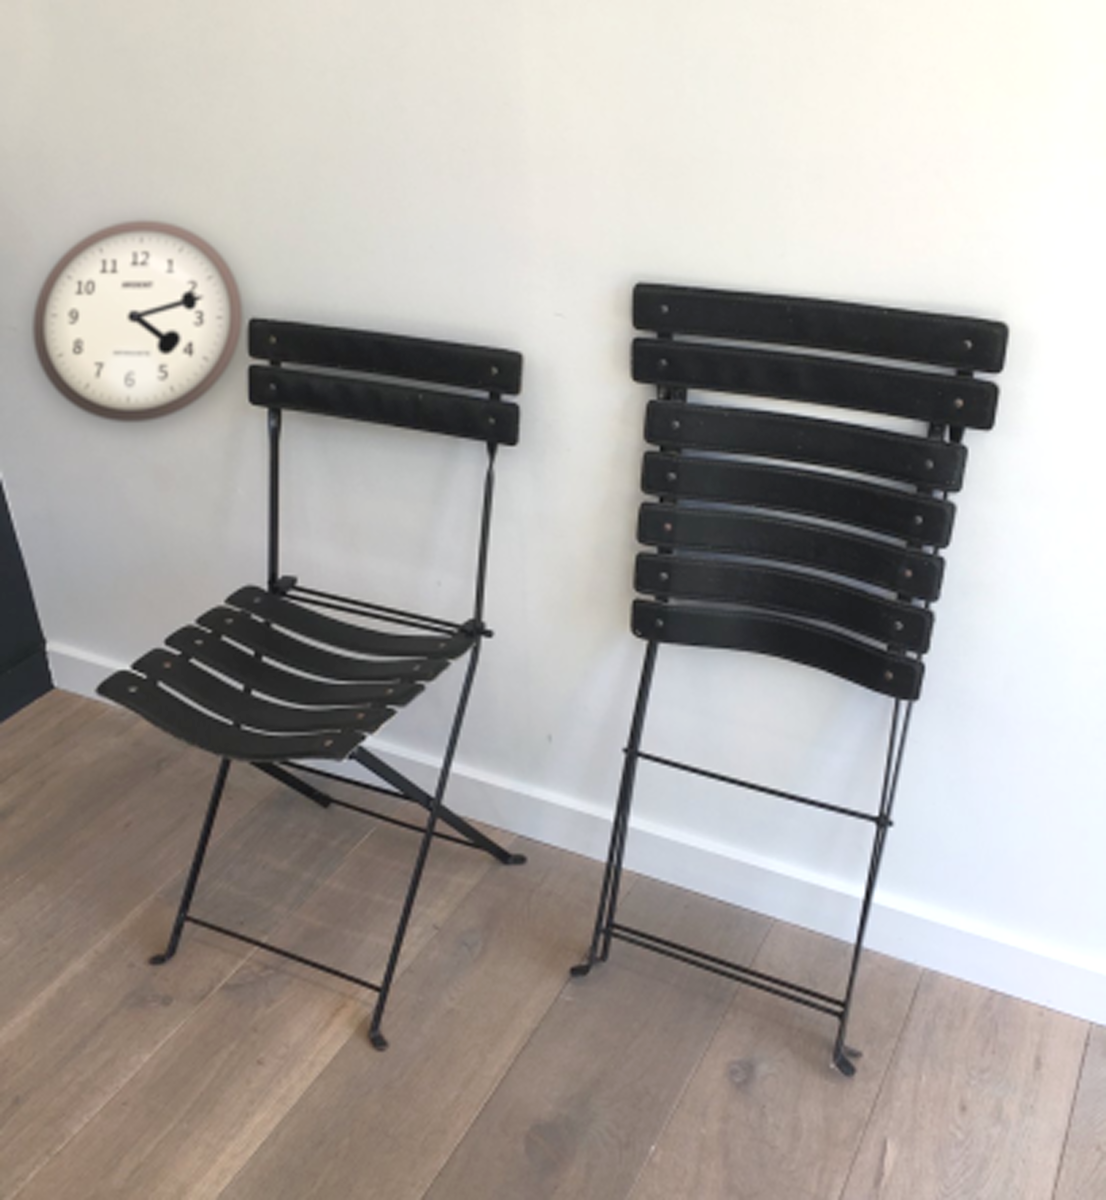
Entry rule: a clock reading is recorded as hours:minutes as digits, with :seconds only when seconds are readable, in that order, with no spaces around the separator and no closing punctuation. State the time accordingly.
4:12
